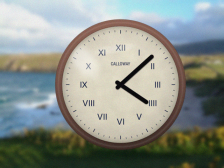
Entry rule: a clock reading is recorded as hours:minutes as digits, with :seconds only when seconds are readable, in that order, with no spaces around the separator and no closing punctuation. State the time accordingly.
4:08
